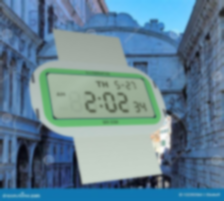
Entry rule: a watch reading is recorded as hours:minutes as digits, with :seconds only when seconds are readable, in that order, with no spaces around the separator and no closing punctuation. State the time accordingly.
2:02
